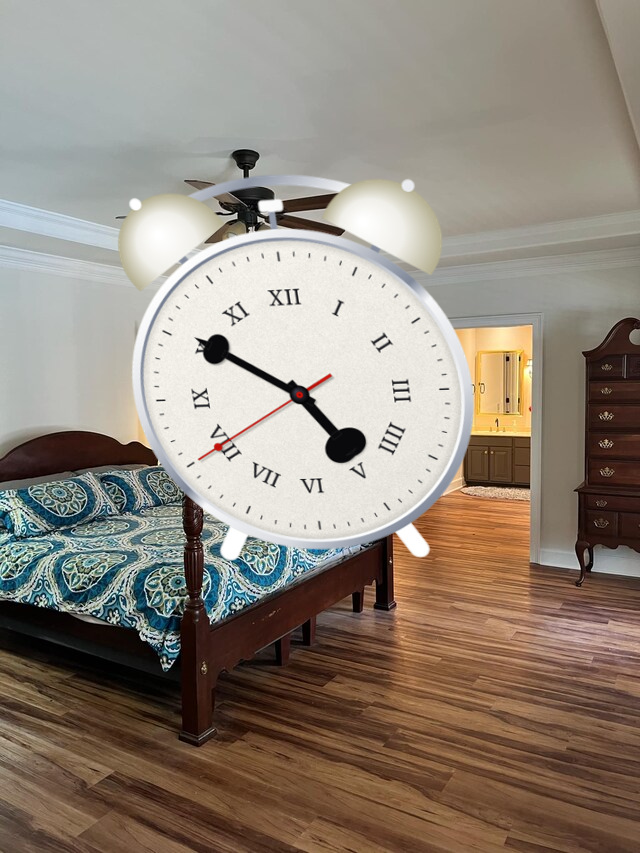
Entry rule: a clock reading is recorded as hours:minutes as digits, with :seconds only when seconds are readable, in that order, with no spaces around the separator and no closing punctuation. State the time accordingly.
4:50:40
